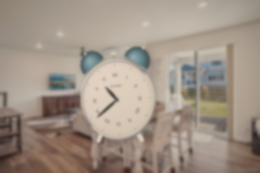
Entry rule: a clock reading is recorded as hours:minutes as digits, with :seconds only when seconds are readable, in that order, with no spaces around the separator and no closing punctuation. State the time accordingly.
10:39
